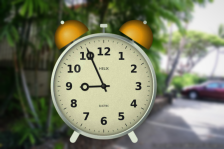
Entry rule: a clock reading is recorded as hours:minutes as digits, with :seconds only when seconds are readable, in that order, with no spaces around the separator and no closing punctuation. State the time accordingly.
8:56
